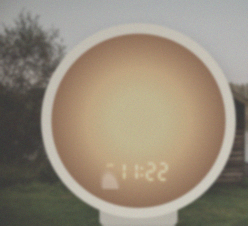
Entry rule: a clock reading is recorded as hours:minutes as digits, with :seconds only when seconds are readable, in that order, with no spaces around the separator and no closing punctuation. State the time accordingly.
11:22
